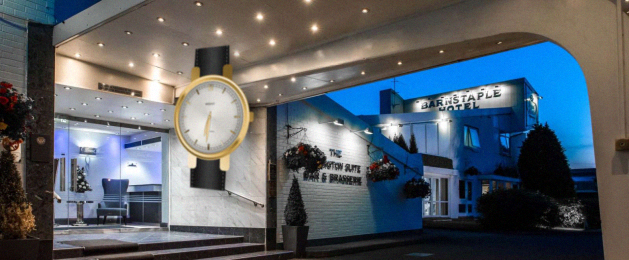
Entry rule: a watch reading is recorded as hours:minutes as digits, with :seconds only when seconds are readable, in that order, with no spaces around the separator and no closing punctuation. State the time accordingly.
6:31
